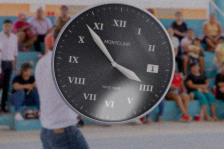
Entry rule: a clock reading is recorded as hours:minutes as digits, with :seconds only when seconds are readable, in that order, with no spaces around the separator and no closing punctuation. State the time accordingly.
3:53
